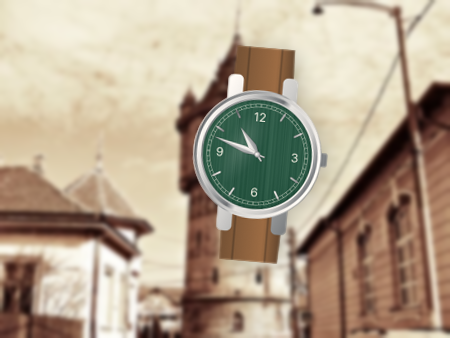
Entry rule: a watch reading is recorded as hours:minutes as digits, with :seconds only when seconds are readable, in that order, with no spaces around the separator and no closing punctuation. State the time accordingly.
10:48
